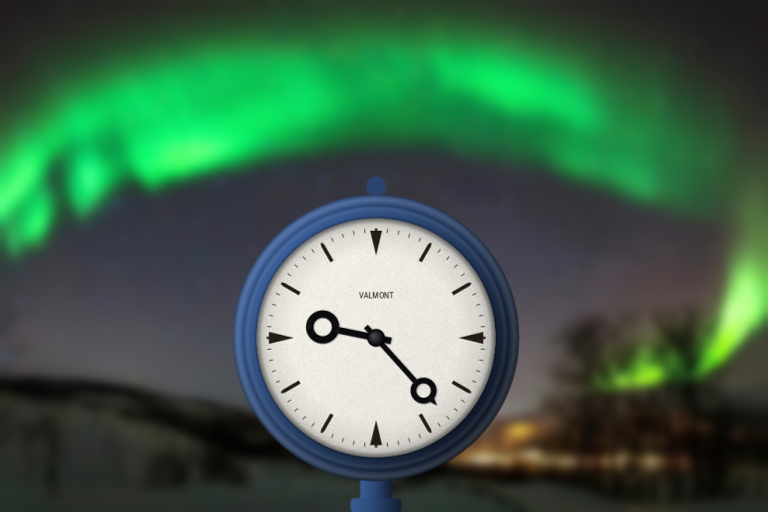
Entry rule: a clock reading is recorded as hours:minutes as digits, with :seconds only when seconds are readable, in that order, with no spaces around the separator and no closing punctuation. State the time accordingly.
9:23
